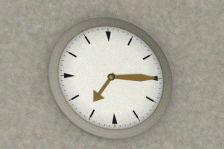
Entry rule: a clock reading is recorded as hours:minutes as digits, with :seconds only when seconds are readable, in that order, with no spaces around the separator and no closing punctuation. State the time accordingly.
7:15
